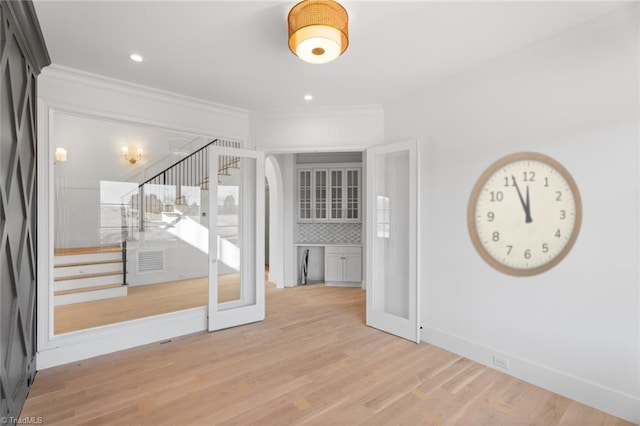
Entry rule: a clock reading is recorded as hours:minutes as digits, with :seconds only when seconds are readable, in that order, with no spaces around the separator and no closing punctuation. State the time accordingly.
11:56
